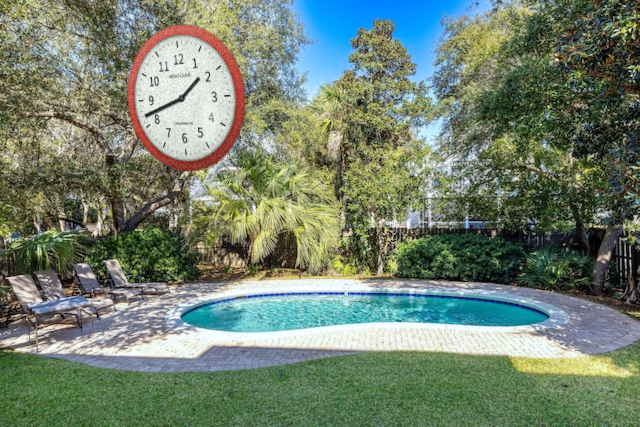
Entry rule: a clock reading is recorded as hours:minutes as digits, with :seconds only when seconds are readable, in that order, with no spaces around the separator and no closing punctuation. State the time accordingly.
1:42
